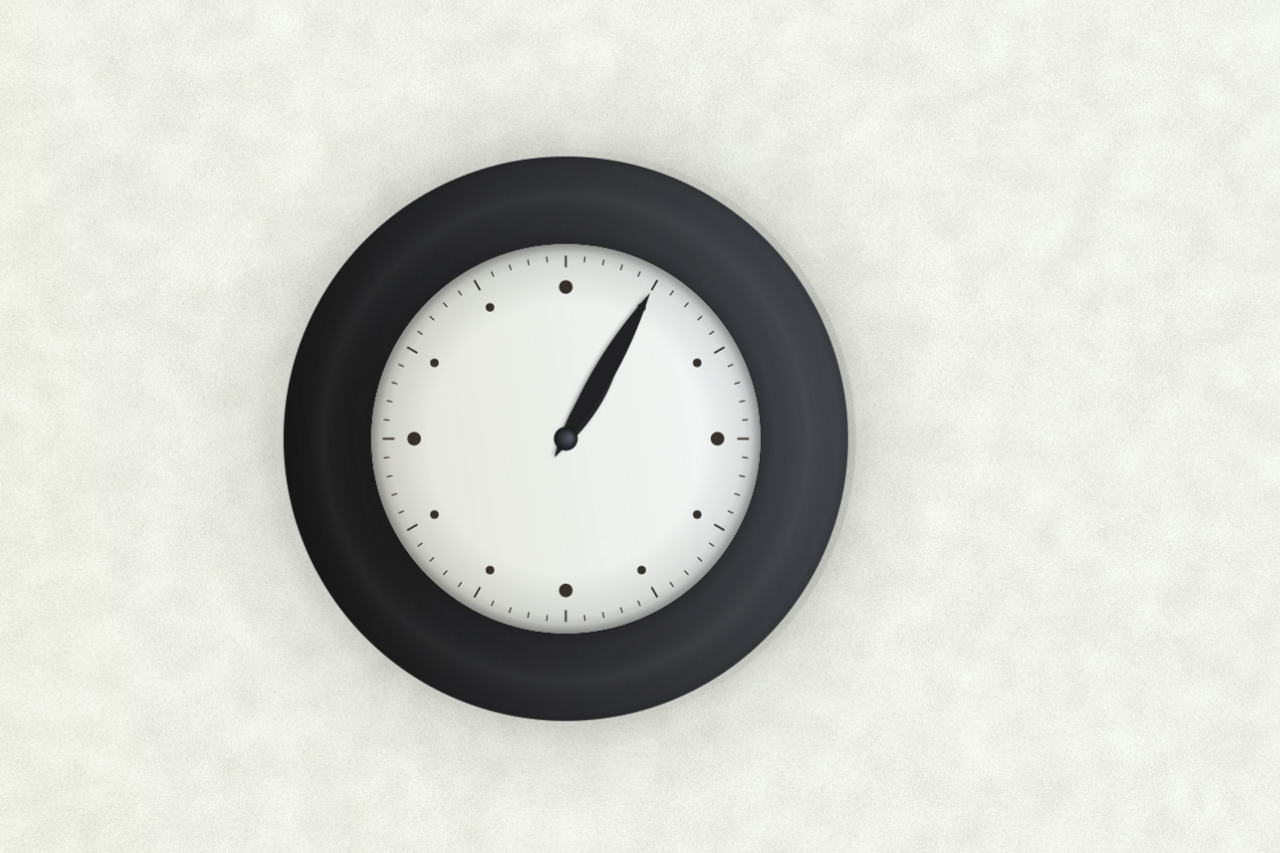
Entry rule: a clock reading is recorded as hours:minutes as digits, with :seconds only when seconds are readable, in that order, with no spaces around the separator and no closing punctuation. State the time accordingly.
1:05
